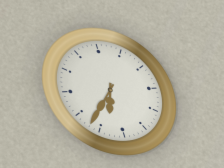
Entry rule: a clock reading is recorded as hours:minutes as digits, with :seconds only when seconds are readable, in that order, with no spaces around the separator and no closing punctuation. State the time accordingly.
6:37
